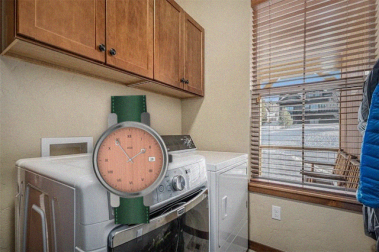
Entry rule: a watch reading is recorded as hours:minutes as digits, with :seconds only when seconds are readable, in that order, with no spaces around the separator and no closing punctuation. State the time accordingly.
1:54
